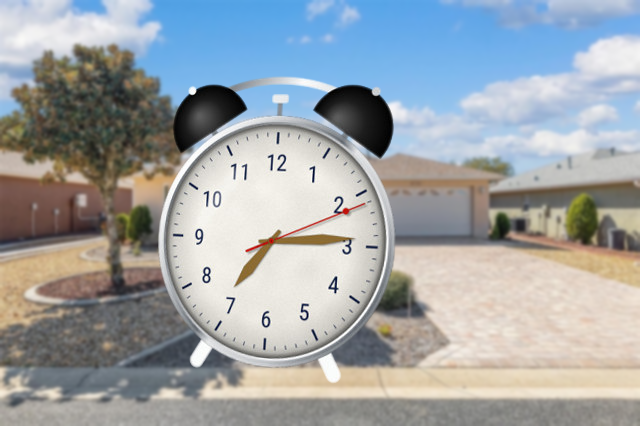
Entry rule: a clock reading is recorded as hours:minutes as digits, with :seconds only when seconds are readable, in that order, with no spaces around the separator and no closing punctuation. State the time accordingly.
7:14:11
